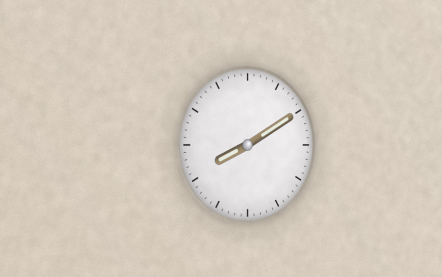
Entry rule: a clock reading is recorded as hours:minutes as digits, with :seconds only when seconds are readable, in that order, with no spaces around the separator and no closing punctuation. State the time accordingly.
8:10
